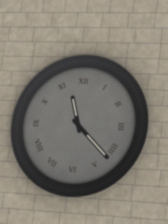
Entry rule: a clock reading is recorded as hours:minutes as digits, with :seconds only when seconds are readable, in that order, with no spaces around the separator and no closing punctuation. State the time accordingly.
11:22
